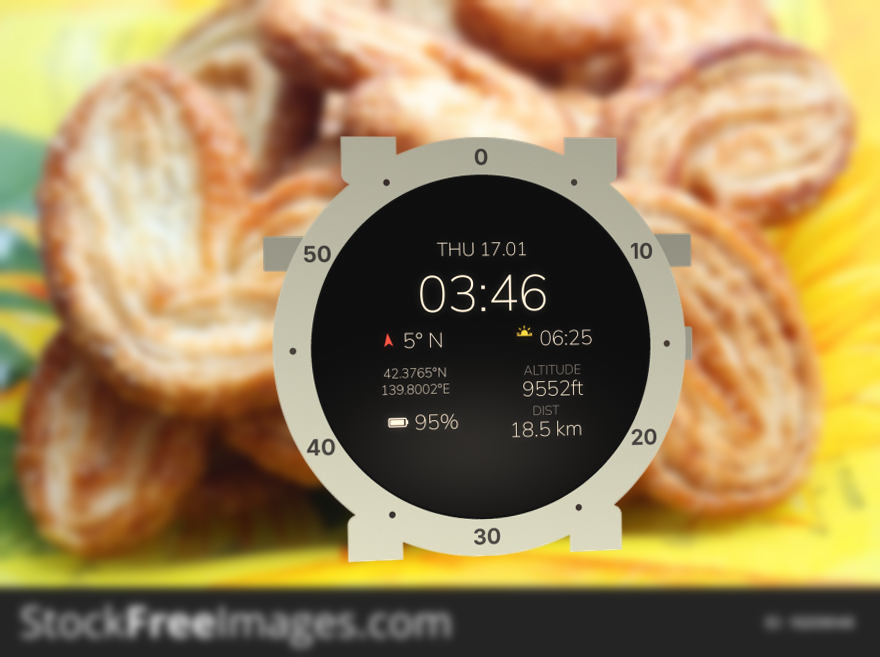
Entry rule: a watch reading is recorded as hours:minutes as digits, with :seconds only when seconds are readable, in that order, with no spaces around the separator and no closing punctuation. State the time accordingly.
3:46
